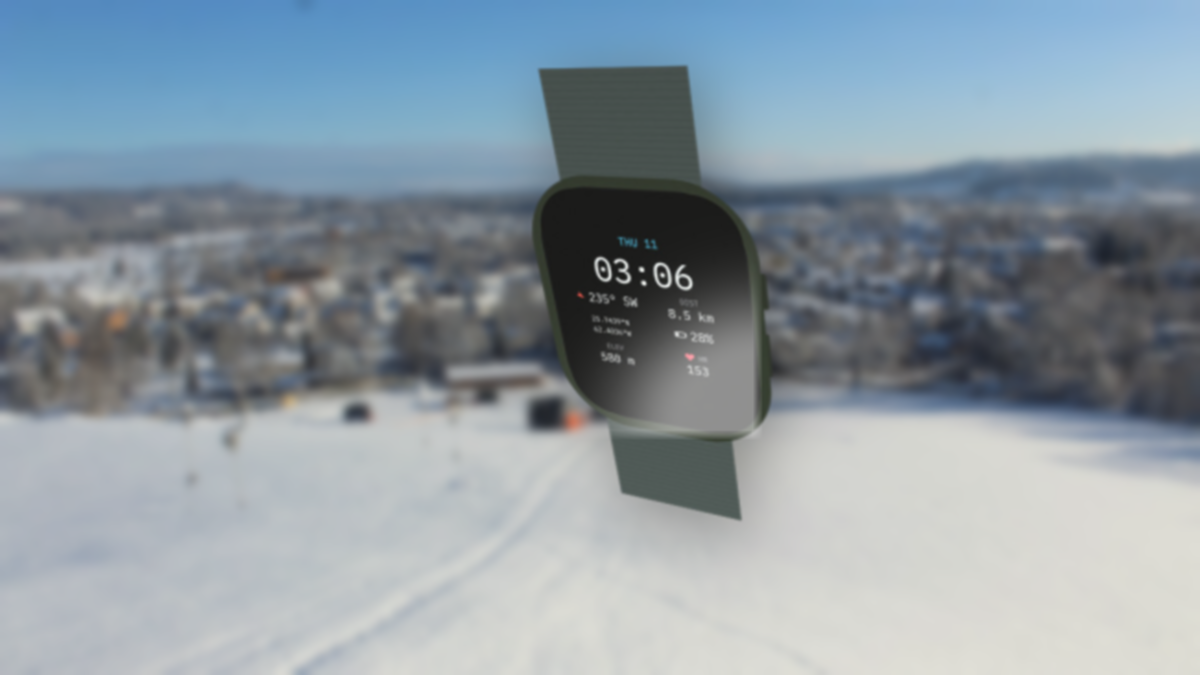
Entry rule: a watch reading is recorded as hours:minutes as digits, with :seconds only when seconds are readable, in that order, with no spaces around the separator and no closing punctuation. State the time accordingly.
3:06
